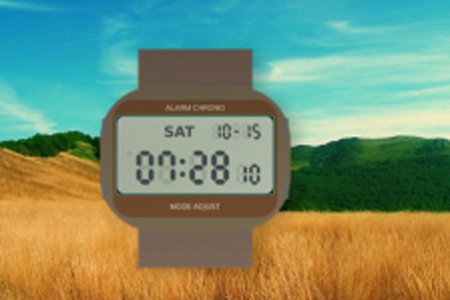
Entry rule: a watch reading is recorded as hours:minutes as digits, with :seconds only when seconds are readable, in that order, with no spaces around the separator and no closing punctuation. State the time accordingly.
7:28:10
